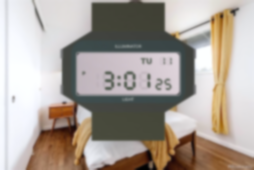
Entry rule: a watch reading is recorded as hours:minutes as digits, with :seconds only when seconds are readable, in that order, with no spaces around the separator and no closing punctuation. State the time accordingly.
3:01:25
